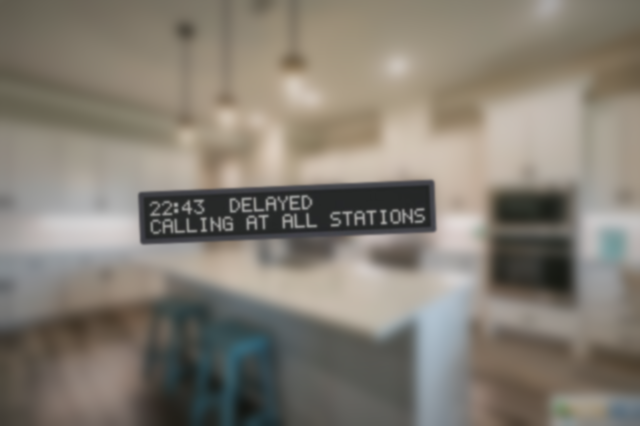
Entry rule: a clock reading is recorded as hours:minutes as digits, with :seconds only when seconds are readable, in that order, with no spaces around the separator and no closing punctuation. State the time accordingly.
22:43
